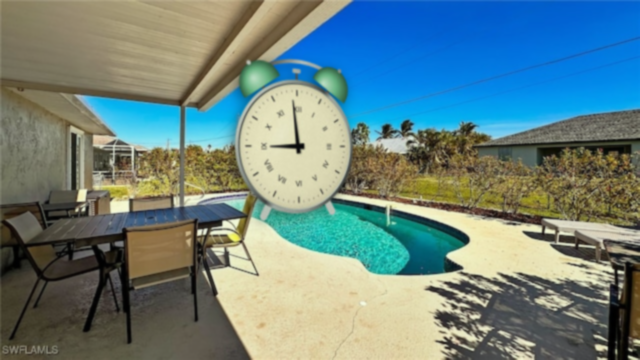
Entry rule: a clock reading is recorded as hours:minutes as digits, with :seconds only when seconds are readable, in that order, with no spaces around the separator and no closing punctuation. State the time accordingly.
8:59
